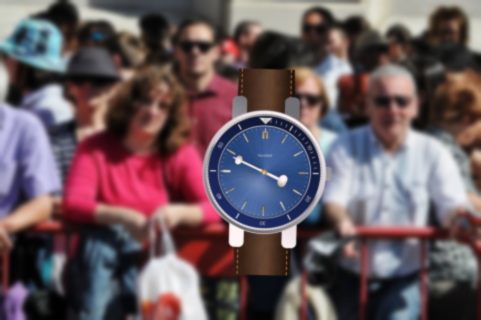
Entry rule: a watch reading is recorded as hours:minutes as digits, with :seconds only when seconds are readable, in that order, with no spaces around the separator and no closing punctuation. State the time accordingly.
3:49
